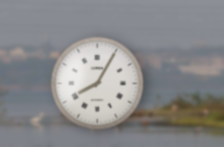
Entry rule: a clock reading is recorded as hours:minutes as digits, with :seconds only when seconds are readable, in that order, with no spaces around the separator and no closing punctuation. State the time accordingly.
8:05
